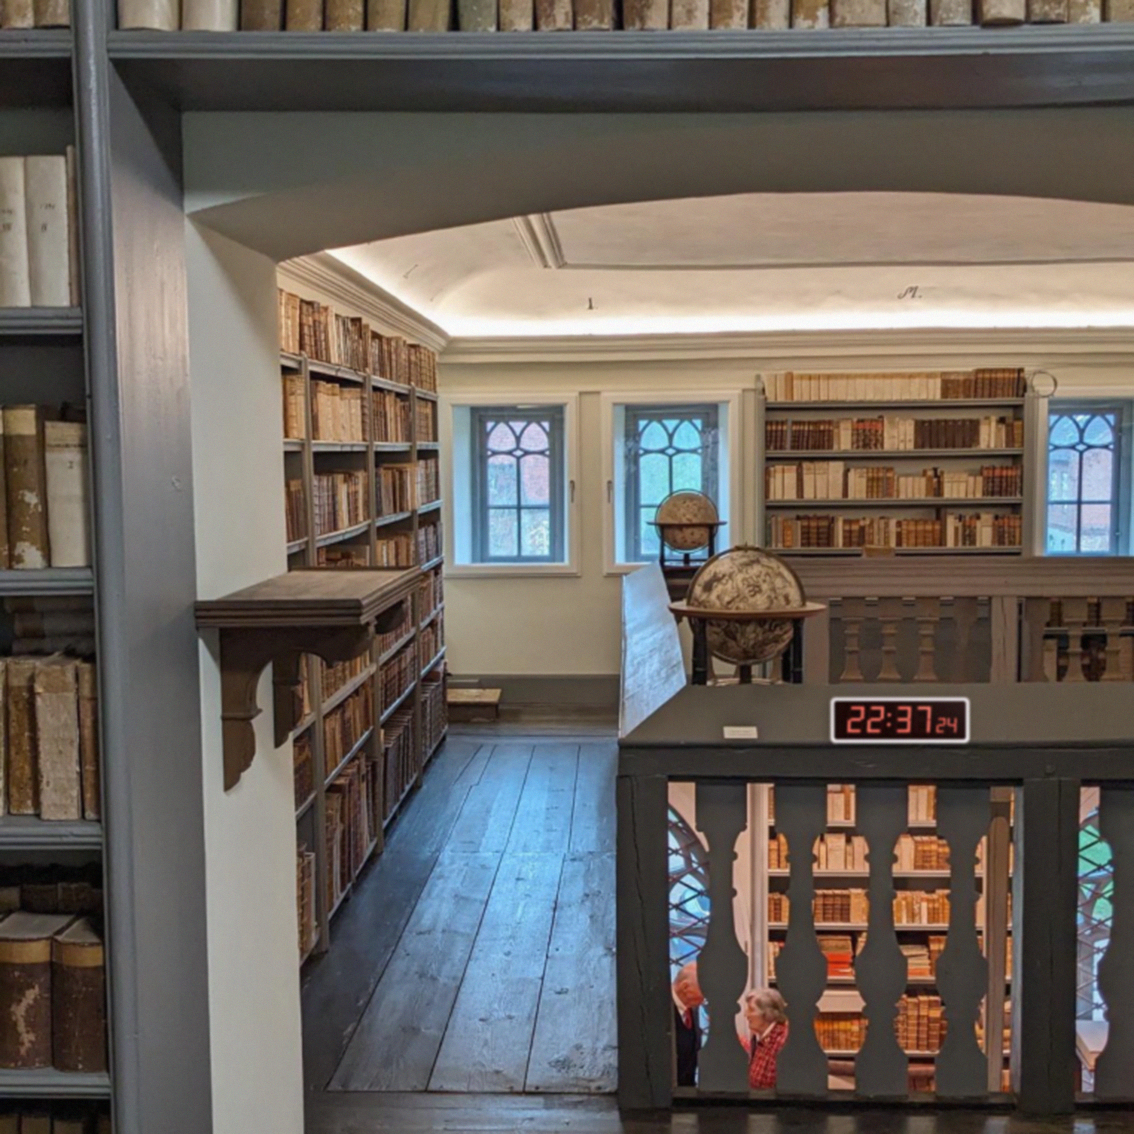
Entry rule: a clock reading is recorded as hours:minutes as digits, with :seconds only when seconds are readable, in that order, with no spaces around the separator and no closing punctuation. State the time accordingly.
22:37:24
